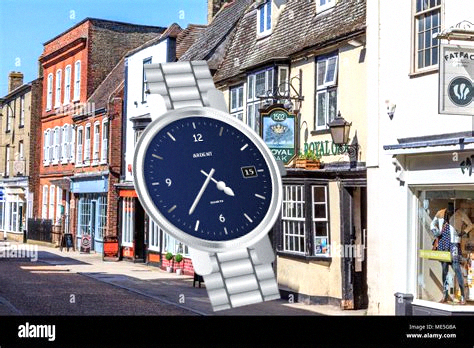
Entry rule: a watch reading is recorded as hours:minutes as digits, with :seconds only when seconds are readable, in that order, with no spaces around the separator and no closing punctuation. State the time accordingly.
4:37
